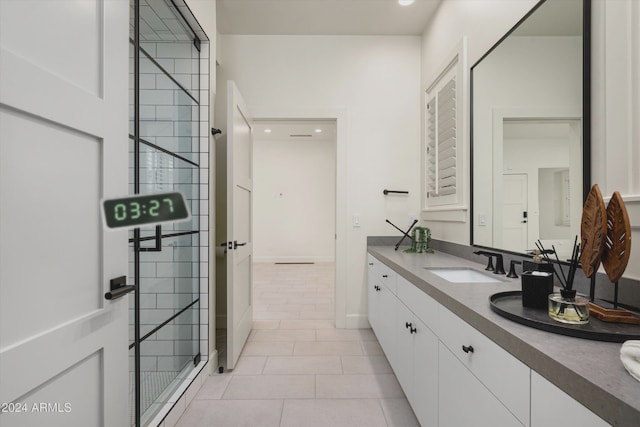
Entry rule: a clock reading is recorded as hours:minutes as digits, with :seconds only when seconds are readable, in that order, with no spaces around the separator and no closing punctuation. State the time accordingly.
3:27
